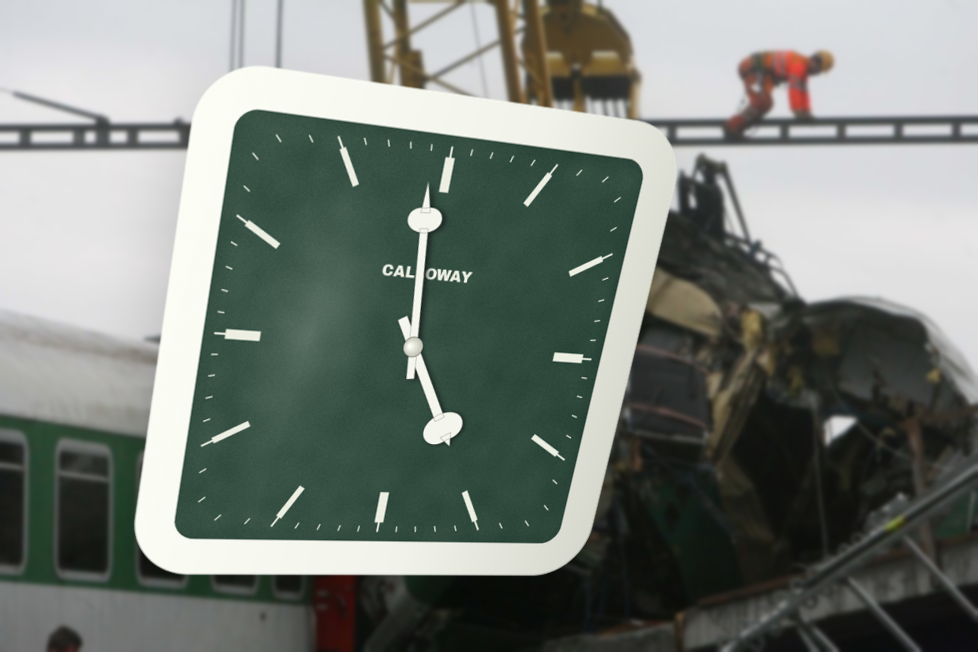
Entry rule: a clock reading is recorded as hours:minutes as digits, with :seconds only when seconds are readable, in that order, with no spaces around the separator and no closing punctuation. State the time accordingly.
4:59
